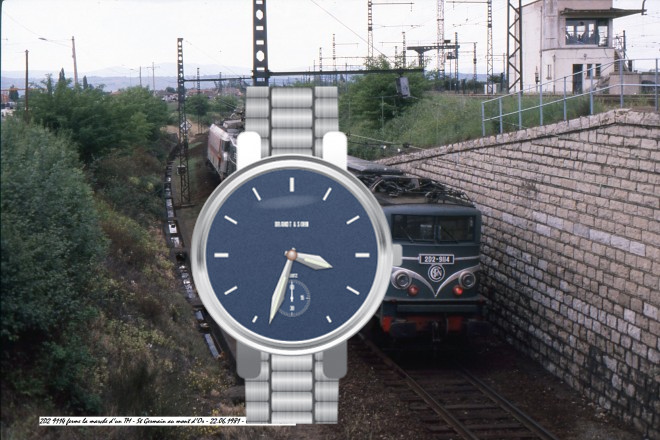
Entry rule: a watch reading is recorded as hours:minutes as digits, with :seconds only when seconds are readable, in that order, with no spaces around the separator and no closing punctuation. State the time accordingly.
3:33
